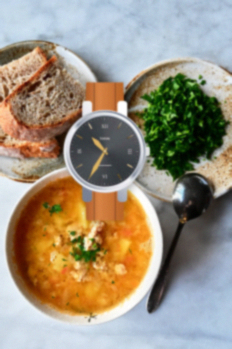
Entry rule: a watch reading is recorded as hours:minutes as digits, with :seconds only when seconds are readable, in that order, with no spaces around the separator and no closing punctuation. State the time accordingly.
10:35
